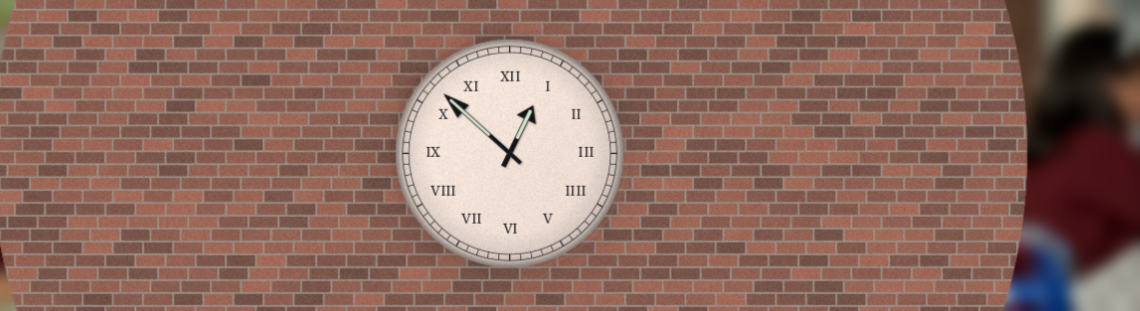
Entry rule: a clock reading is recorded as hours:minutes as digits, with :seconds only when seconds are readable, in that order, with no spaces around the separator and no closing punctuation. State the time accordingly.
12:52
